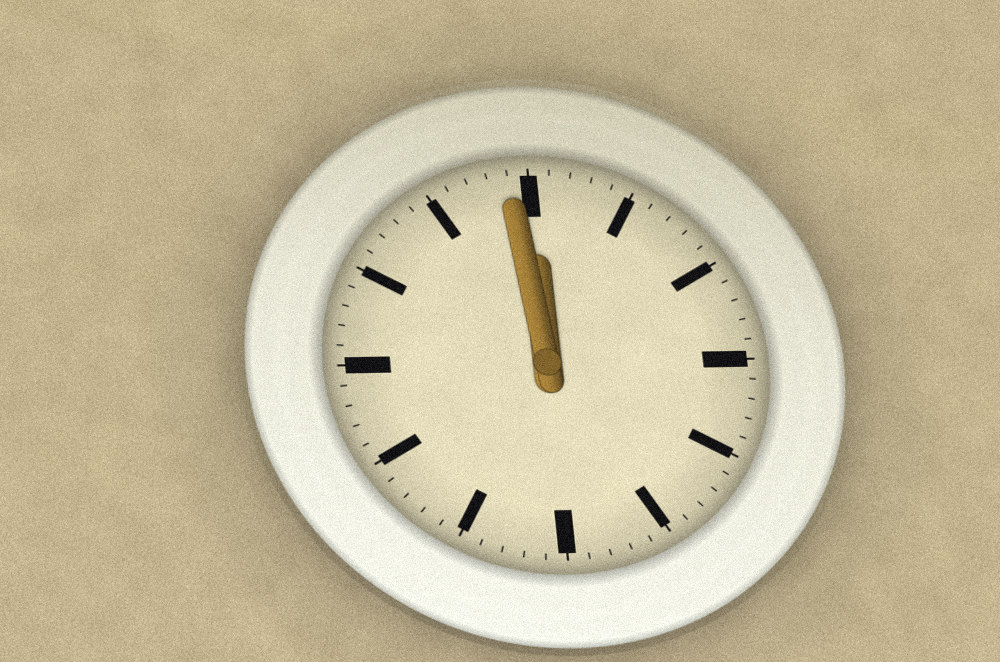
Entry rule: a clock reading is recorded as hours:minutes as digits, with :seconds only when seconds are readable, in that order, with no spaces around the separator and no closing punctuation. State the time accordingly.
11:59
